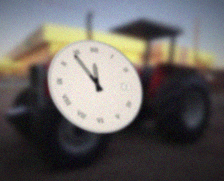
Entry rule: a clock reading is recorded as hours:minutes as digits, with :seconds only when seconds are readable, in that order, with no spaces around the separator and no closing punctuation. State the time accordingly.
11:54
